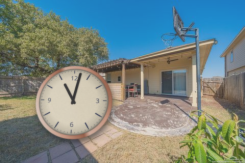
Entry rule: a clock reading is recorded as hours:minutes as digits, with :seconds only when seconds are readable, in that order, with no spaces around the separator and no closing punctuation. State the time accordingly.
11:02
